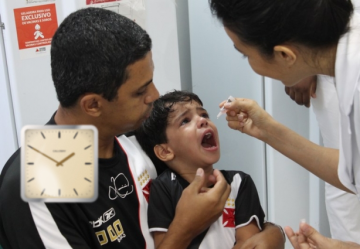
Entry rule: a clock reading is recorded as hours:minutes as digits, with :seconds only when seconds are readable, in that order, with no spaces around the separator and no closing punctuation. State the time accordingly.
1:50
